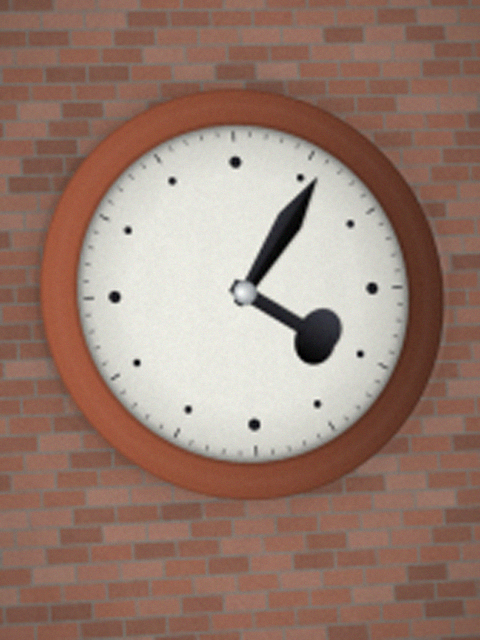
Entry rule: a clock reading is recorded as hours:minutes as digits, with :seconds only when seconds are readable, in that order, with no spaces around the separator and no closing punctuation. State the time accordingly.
4:06
